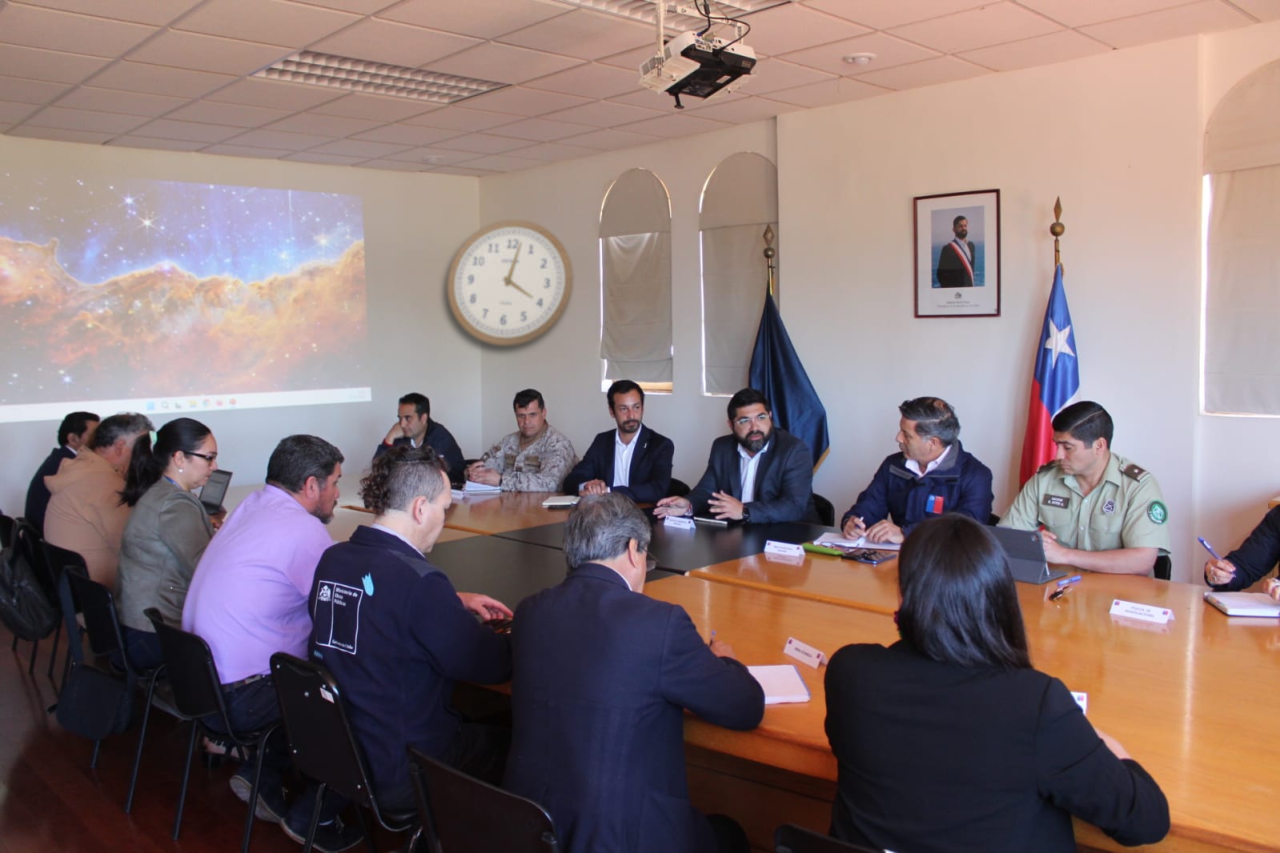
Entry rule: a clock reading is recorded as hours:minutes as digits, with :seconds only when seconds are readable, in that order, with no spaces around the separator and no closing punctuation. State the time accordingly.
4:02
